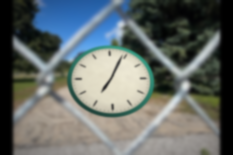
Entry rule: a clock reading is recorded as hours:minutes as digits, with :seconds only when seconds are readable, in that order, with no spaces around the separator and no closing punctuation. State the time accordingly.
7:04
